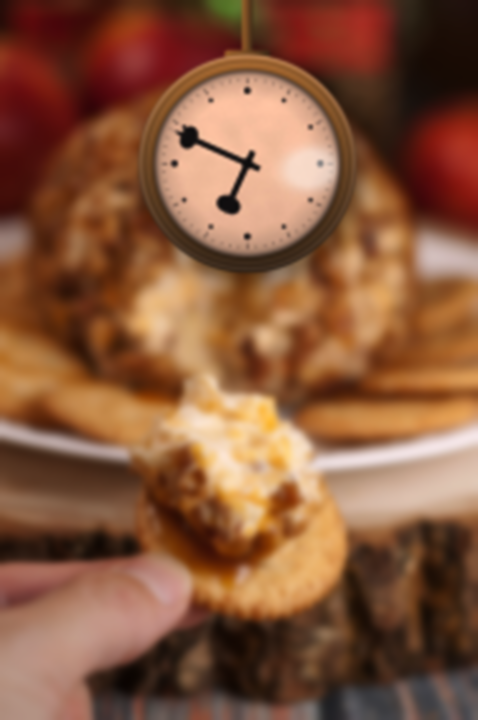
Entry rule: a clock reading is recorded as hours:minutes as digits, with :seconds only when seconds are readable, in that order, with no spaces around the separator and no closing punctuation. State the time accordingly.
6:49
